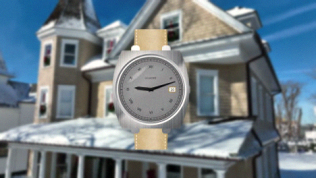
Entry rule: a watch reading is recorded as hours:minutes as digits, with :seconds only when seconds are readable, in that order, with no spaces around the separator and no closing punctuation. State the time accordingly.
9:12
